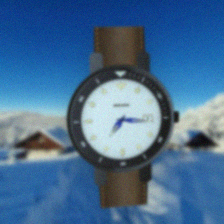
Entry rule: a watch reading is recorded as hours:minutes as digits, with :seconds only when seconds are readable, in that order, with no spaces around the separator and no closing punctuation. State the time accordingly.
7:16
